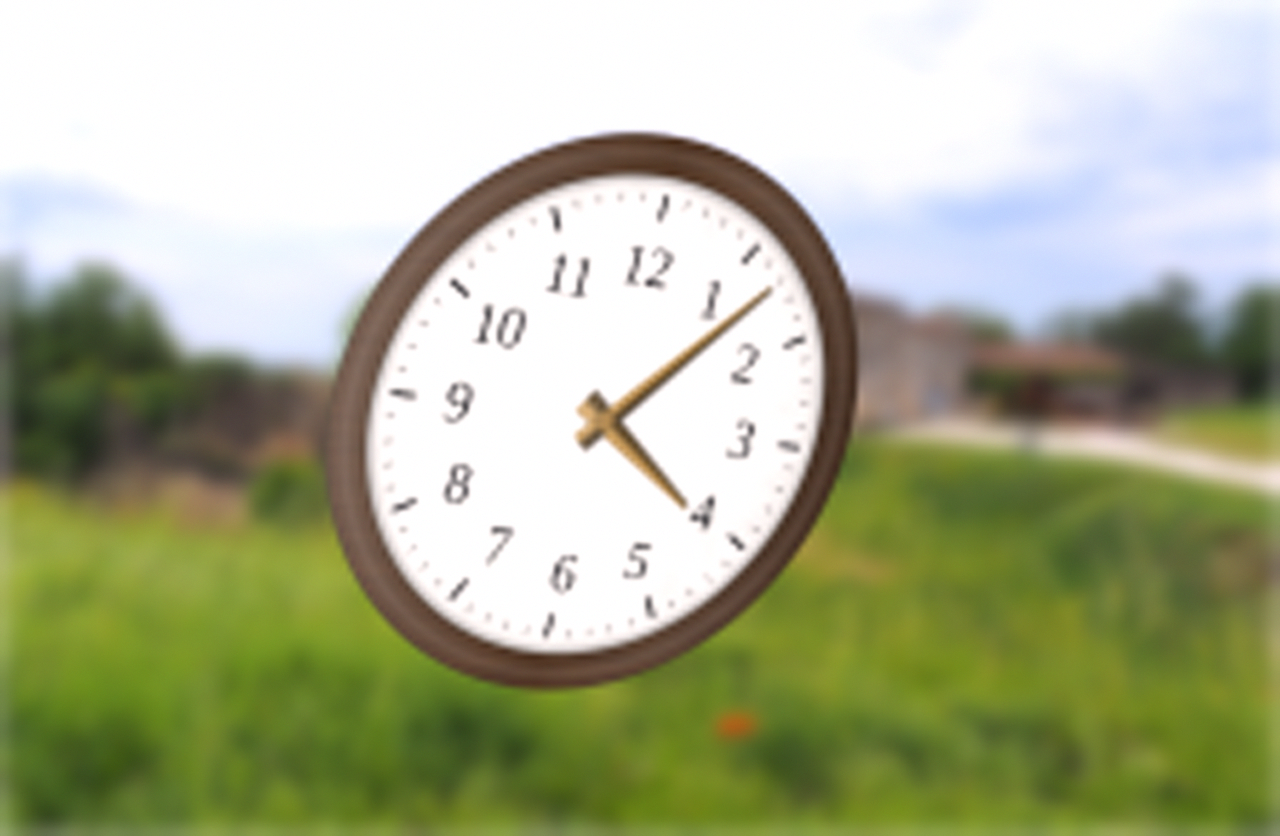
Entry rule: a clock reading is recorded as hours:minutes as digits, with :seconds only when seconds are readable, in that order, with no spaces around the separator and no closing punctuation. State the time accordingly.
4:07
